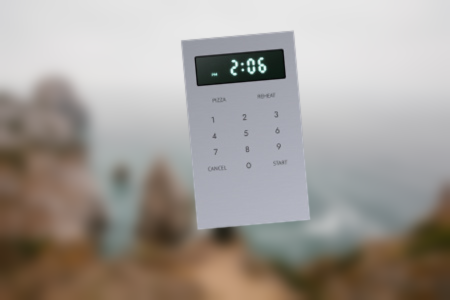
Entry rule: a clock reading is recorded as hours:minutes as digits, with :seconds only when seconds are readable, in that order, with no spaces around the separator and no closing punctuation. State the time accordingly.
2:06
